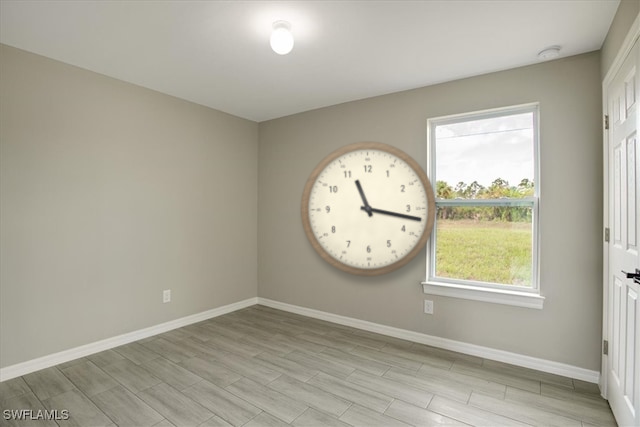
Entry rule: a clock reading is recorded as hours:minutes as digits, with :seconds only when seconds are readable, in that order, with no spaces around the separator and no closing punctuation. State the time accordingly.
11:17
